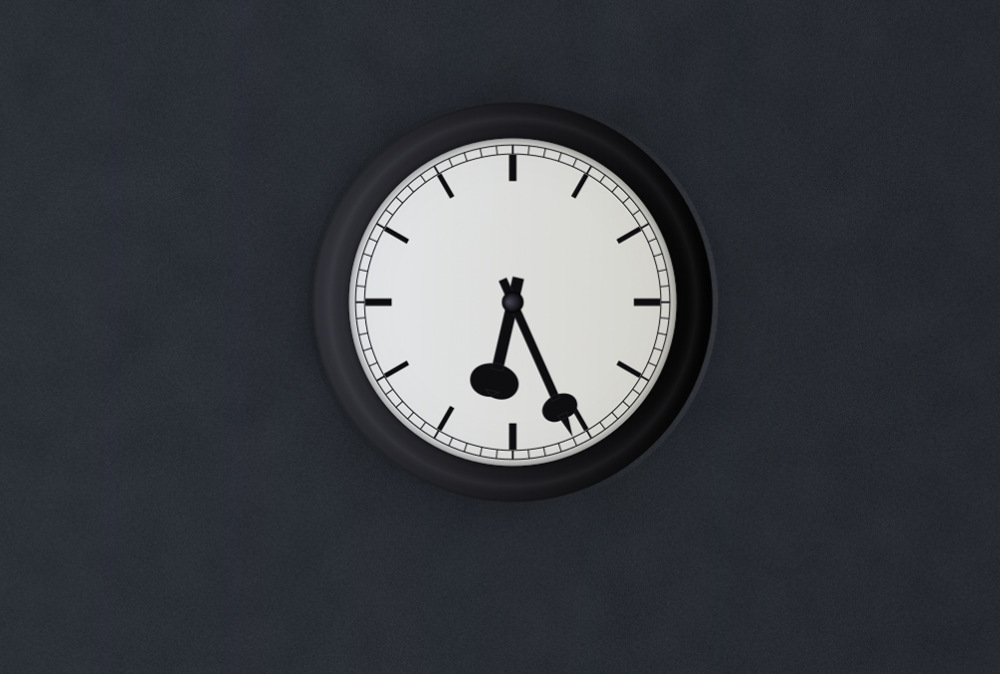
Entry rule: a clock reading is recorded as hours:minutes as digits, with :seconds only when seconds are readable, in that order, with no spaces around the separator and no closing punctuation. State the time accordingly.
6:26
